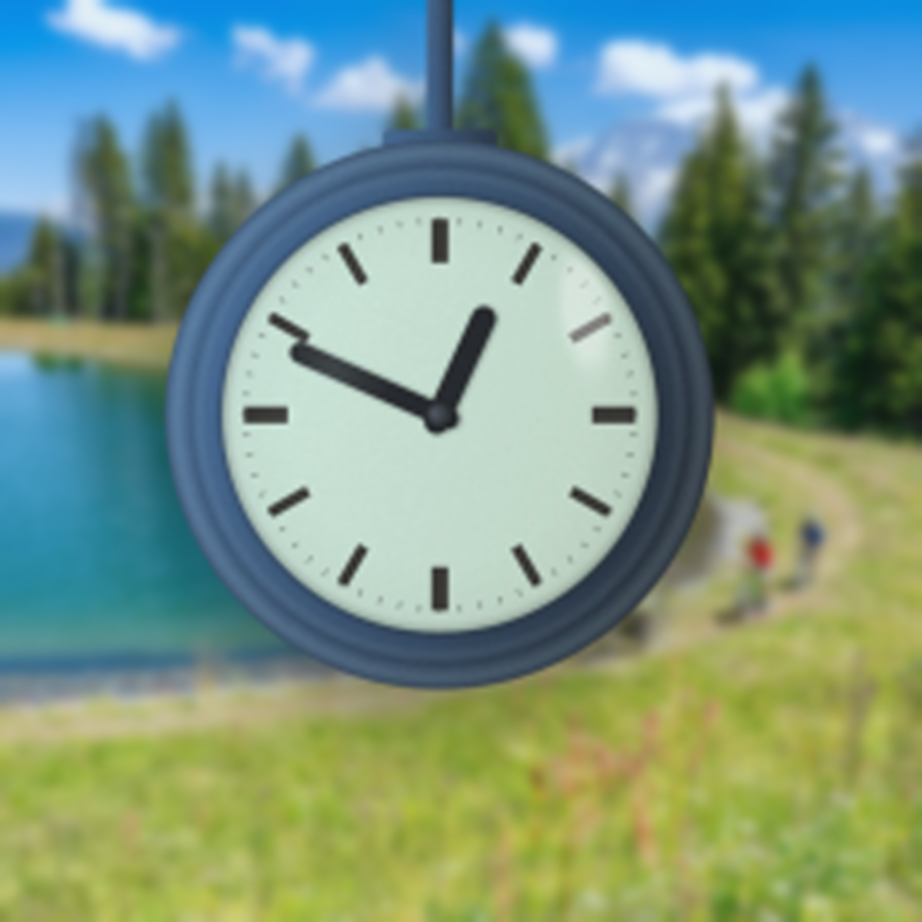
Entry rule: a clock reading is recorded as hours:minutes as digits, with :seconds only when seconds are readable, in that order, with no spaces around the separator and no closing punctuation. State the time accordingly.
12:49
